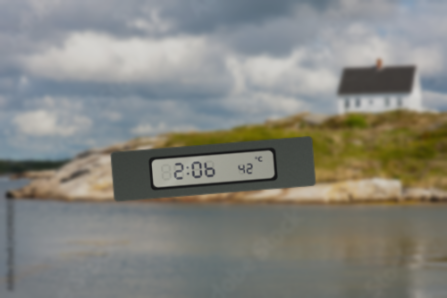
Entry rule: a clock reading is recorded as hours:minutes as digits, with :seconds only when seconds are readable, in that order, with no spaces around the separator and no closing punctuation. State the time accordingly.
2:06
